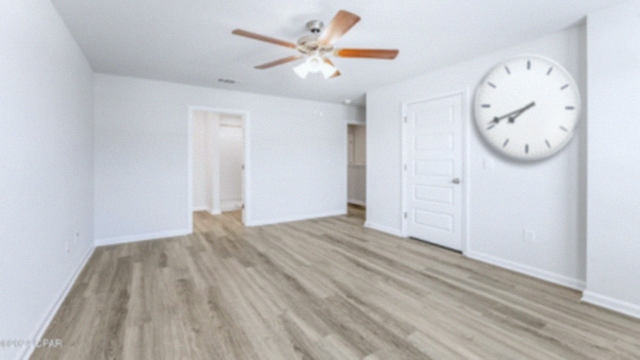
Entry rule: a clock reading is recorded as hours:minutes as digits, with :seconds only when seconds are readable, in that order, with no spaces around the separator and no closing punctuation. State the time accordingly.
7:41
